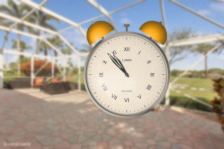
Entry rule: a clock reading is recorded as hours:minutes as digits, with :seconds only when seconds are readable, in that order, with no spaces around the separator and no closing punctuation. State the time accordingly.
10:53
